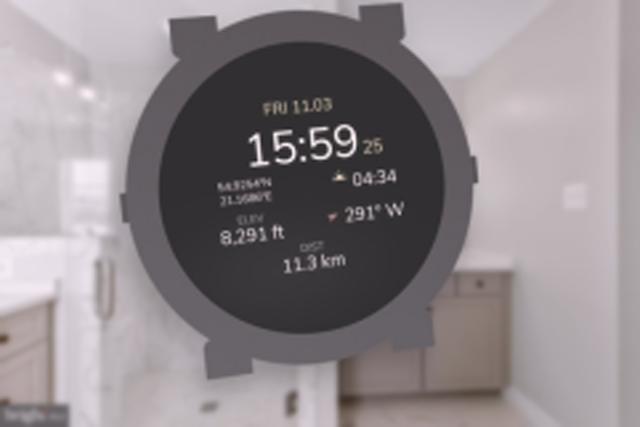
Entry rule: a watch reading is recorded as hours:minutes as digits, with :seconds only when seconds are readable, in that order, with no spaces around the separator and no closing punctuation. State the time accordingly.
15:59
